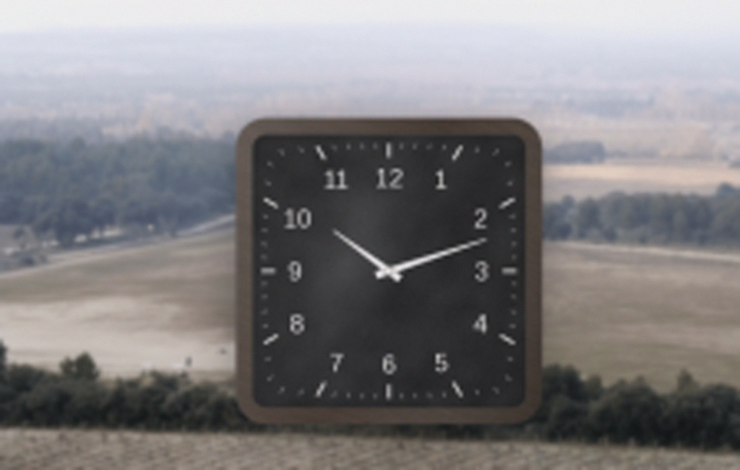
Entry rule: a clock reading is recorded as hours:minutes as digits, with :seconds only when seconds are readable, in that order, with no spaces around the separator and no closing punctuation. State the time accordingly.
10:12
